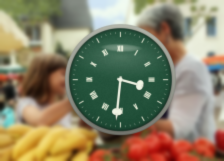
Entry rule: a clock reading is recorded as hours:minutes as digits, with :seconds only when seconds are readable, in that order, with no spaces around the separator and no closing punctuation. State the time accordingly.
3:31
